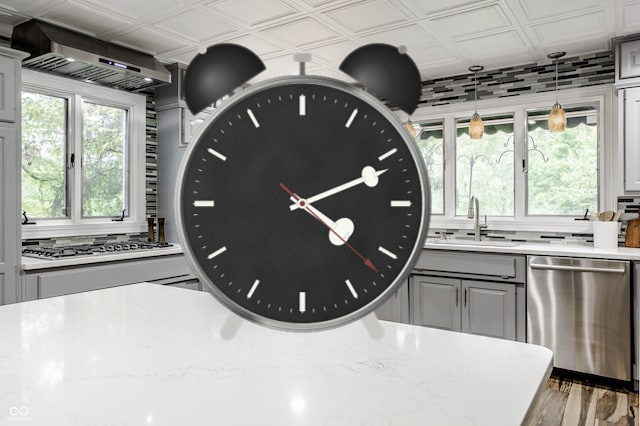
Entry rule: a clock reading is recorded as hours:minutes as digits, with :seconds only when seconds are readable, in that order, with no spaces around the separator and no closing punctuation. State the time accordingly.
4:11:22
